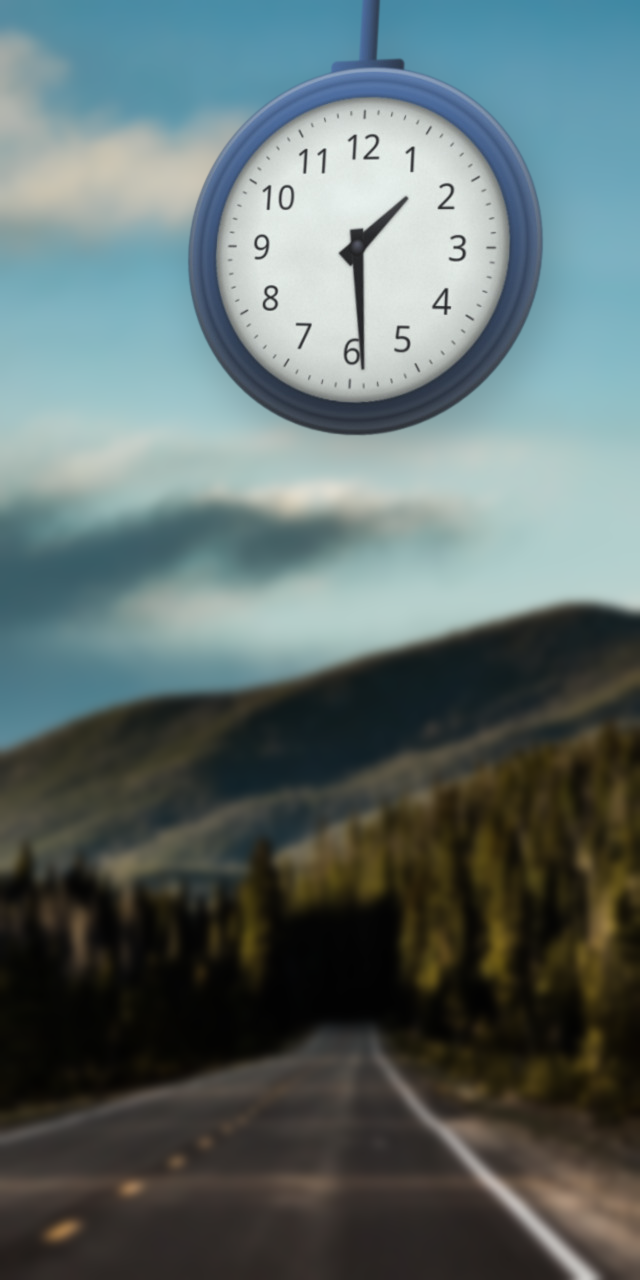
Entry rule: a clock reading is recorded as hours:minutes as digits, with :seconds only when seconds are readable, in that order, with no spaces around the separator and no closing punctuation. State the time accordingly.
1:29
